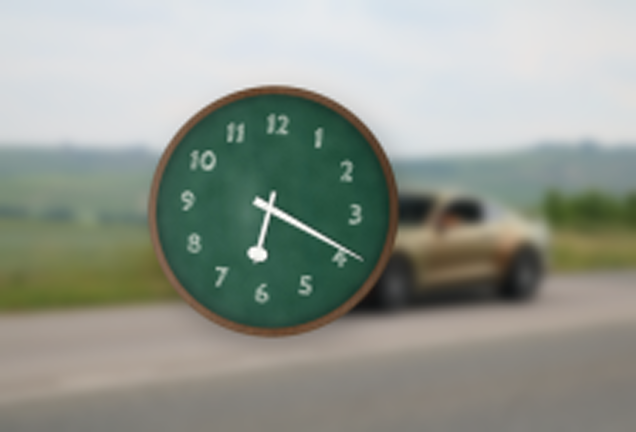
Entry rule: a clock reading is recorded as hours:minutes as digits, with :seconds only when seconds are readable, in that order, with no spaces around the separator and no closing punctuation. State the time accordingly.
6:19
